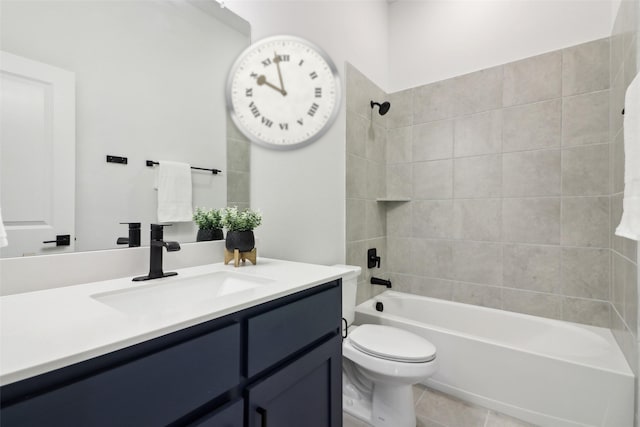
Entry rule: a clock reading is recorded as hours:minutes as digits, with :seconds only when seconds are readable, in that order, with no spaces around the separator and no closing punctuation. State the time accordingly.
9:58
